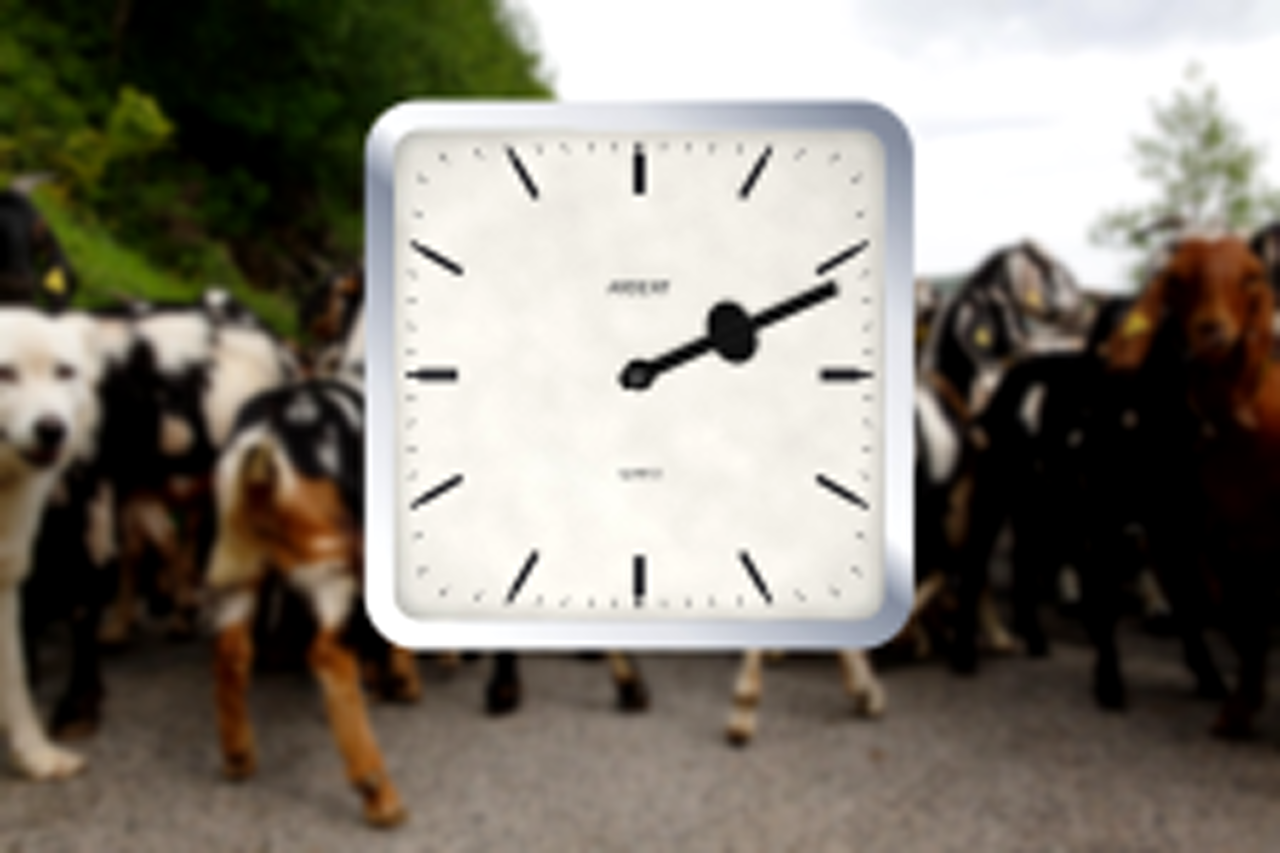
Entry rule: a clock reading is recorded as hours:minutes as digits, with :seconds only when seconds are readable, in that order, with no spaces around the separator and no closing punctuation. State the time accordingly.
2:11
